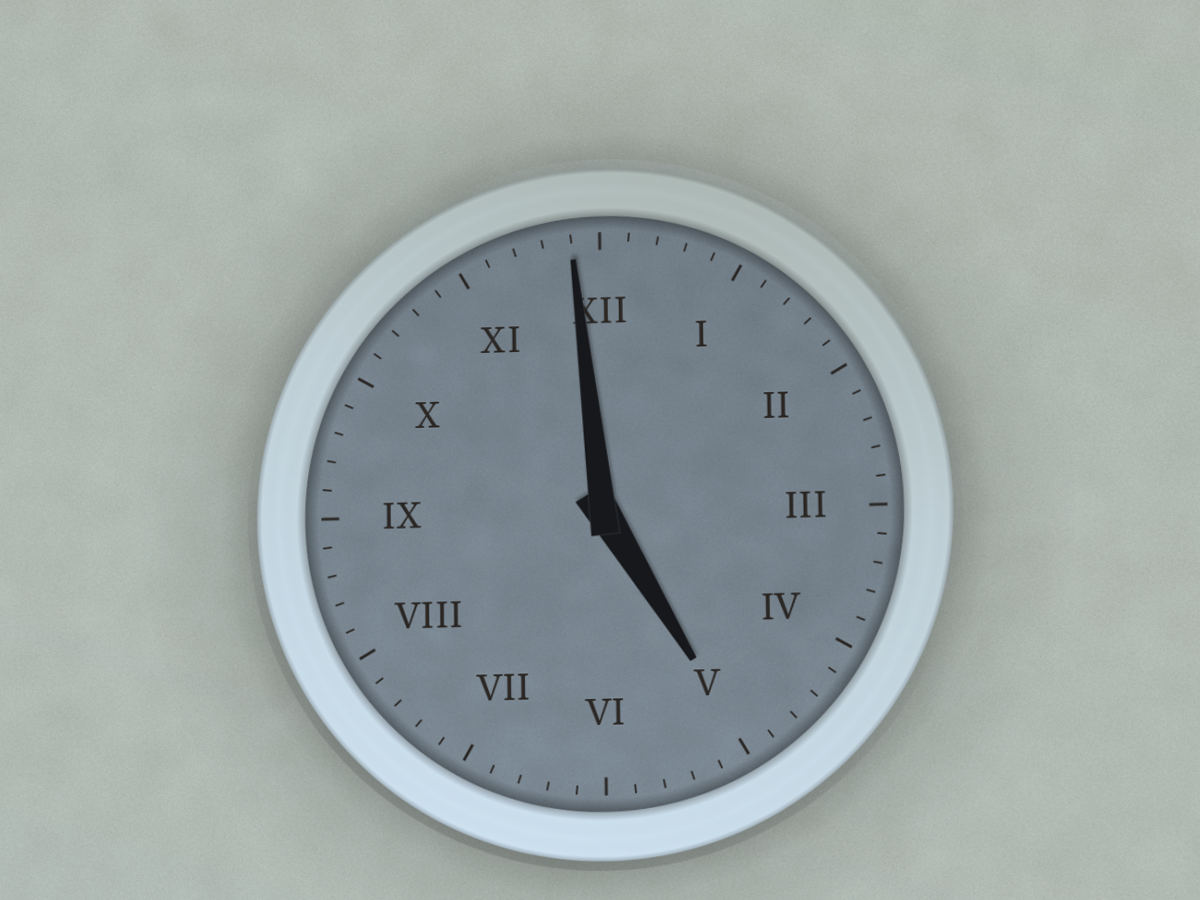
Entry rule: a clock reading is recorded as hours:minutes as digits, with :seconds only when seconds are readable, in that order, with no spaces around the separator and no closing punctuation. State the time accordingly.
4:59
